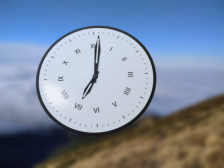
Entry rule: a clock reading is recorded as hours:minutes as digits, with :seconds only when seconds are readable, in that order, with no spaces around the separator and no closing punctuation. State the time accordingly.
7:01
